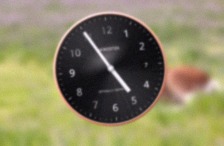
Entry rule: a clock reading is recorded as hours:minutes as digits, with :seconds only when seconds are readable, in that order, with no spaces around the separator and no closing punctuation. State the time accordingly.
4:55
